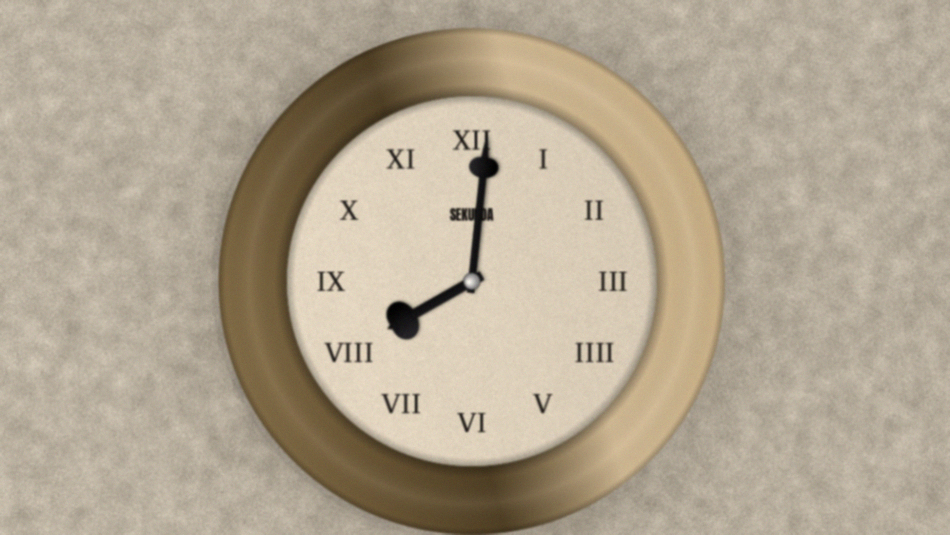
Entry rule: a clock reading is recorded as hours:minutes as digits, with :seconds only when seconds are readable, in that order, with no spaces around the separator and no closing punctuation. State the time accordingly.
8:01
